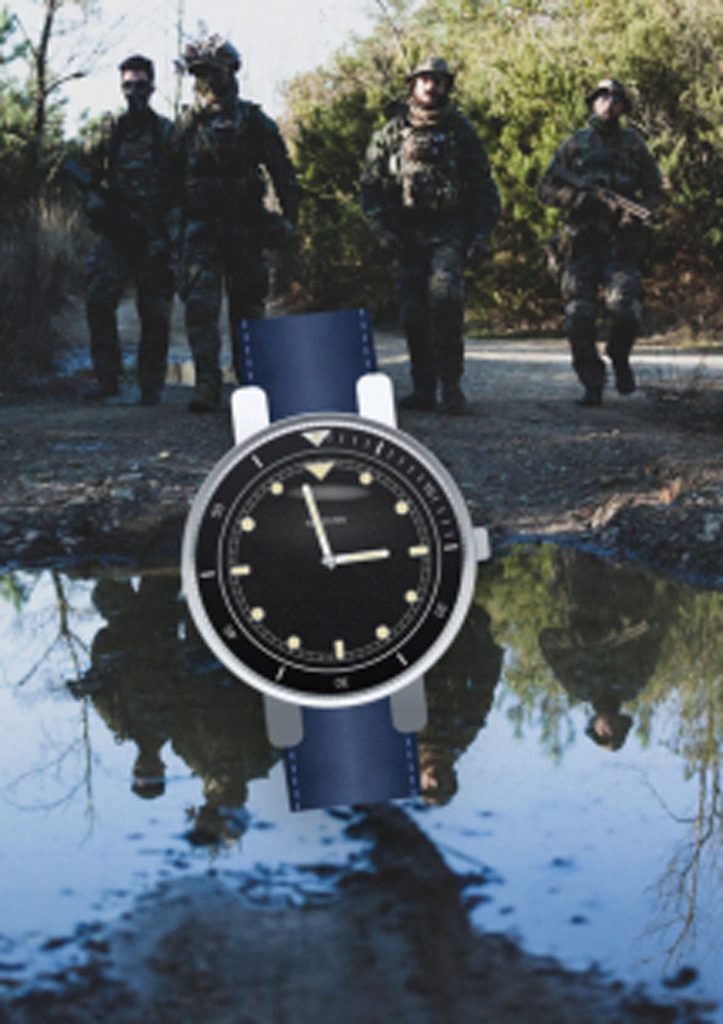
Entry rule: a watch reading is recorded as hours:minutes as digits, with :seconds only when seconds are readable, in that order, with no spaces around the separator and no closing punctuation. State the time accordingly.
2:58
